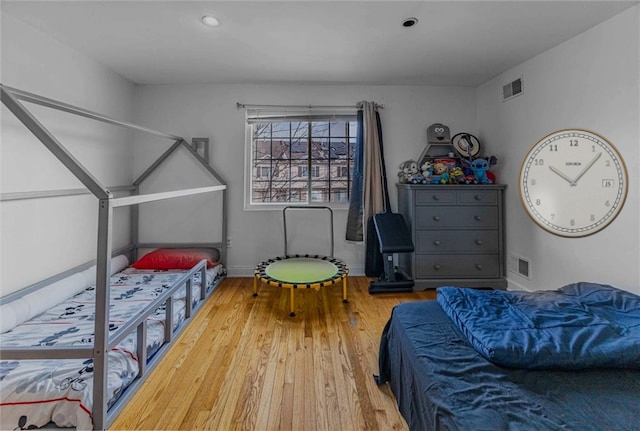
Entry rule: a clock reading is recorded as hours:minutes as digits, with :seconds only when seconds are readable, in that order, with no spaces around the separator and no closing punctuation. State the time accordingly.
10:07
